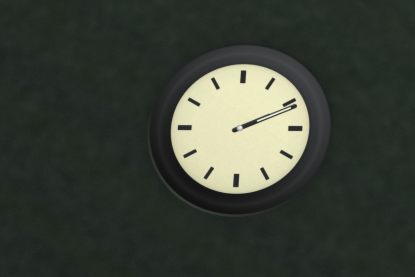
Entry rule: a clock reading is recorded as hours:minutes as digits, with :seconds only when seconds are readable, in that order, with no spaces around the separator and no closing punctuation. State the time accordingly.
2:11
